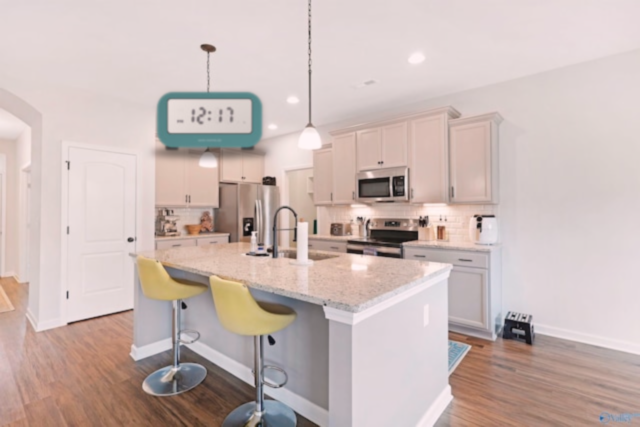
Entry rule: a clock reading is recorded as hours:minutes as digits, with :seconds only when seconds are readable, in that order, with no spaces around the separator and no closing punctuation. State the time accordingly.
12:17
